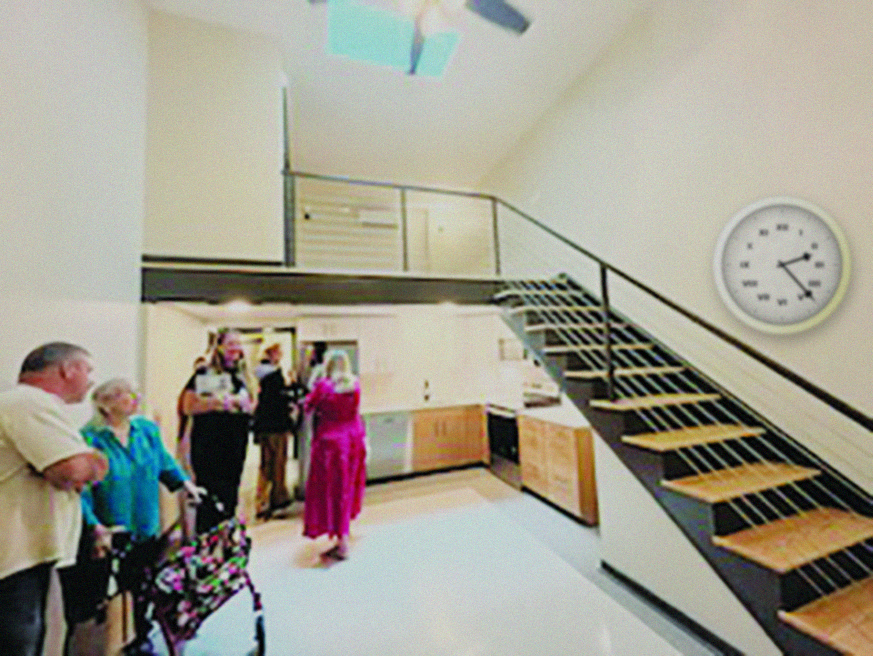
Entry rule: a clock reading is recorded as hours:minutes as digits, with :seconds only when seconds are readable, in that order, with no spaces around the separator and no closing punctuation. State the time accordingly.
2:23
